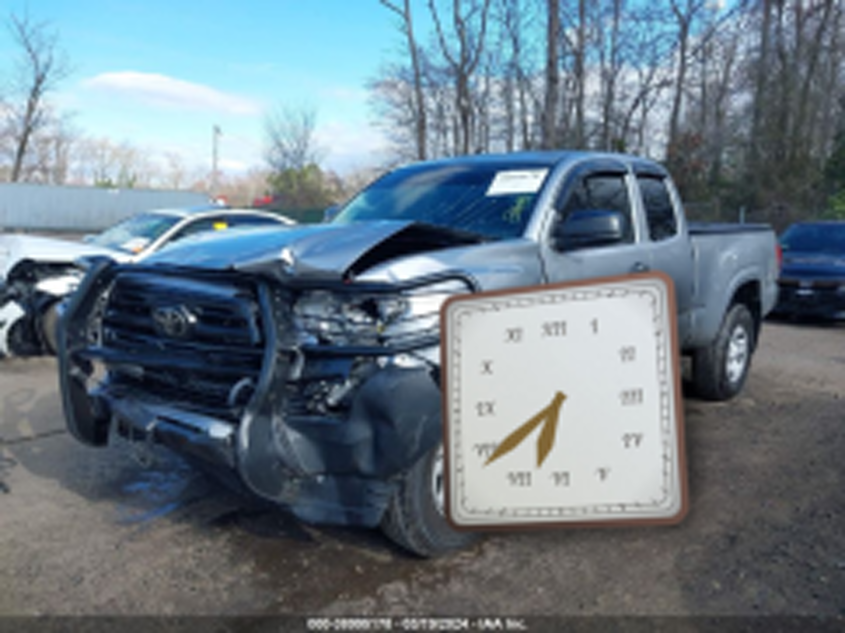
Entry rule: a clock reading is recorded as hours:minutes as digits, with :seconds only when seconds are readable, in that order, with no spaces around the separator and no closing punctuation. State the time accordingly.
6:39
